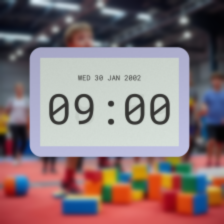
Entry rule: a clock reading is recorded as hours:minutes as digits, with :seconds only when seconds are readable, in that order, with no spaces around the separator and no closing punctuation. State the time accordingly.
9:00
